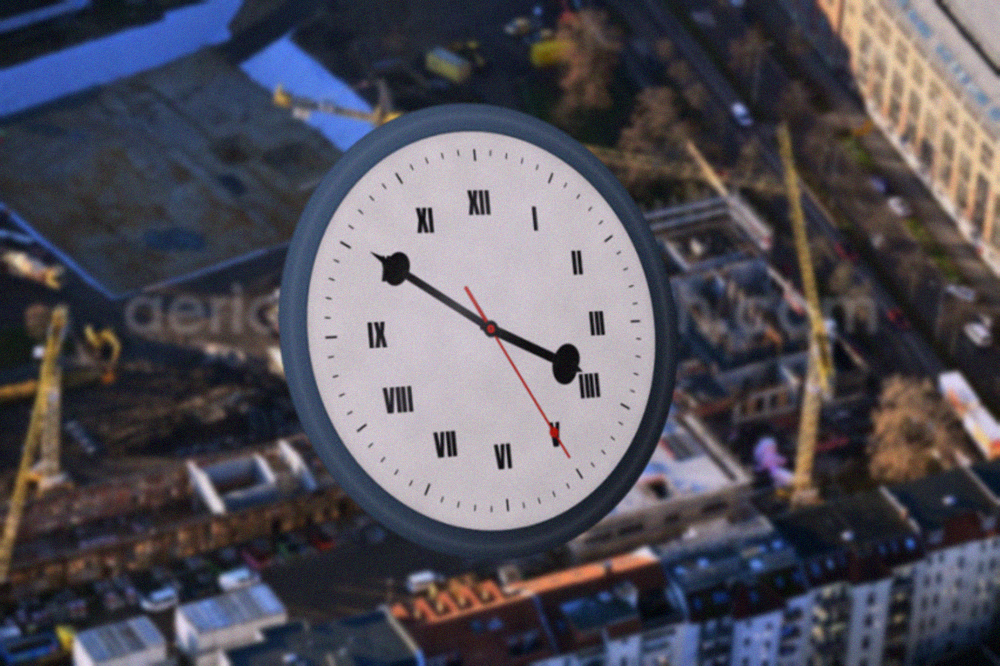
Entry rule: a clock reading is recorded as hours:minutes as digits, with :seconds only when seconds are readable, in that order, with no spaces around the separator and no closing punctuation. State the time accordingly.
3:50:25
